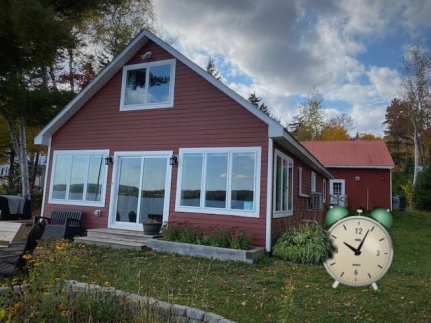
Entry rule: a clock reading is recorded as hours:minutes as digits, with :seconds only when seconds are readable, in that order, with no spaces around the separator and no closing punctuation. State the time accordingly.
10:04
